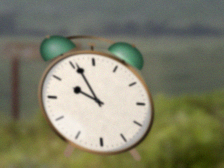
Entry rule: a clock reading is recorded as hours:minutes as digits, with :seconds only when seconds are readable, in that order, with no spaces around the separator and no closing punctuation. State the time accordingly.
9:56
